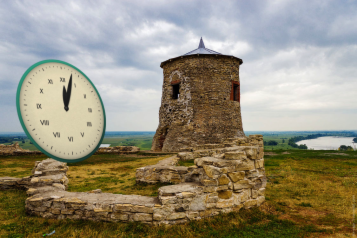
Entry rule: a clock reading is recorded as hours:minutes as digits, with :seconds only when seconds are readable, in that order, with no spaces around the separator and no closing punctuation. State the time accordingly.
12:03
